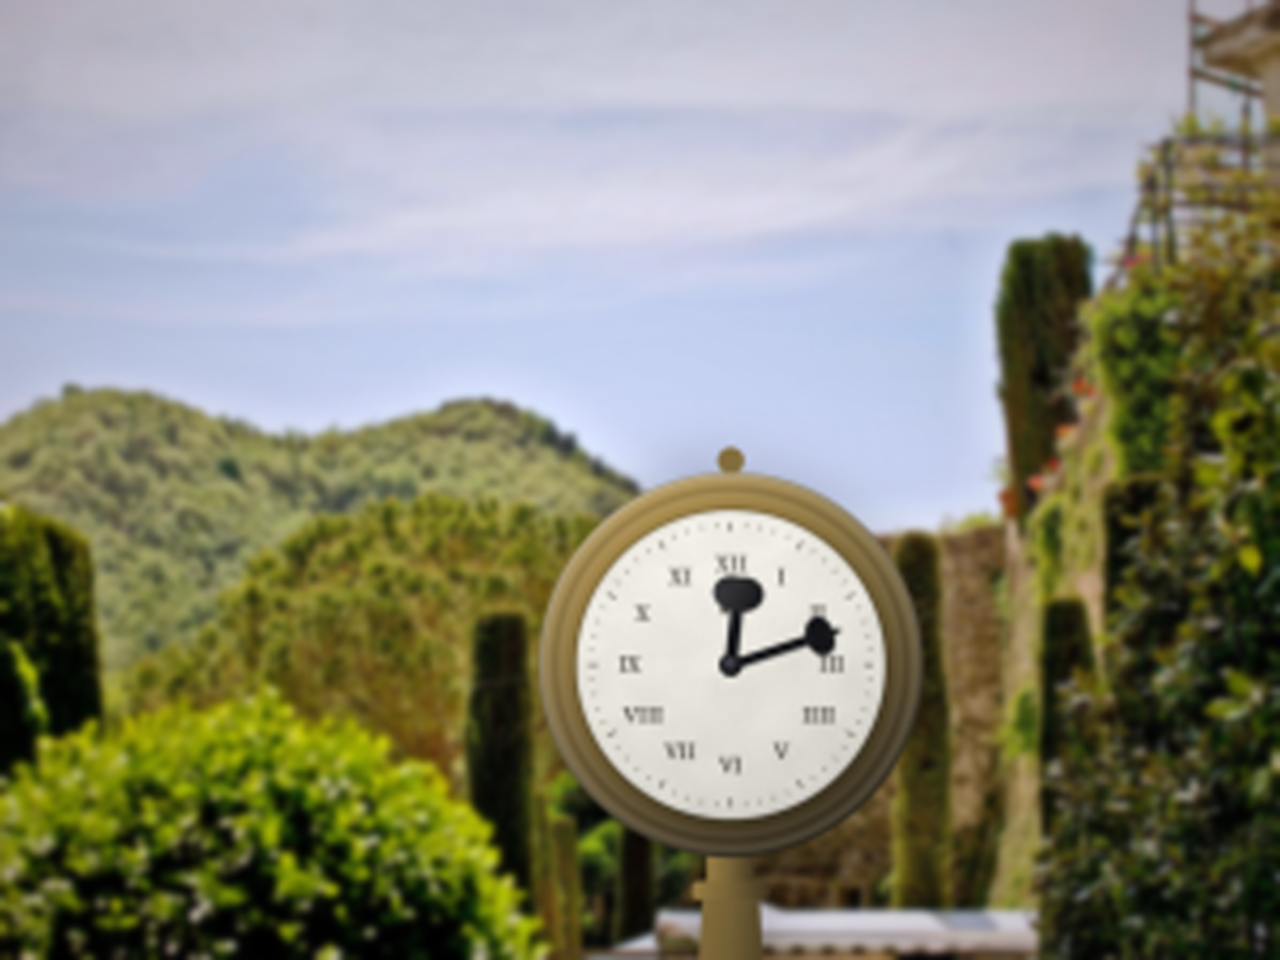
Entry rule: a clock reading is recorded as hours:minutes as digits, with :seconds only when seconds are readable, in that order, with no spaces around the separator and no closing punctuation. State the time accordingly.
12:12
